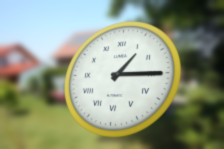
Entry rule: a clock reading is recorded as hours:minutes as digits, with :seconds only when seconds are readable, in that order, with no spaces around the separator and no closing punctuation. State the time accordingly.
1:15
